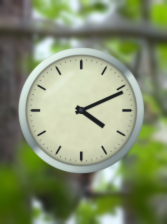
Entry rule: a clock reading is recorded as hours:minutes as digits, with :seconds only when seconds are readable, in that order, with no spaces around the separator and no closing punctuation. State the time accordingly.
4:11
